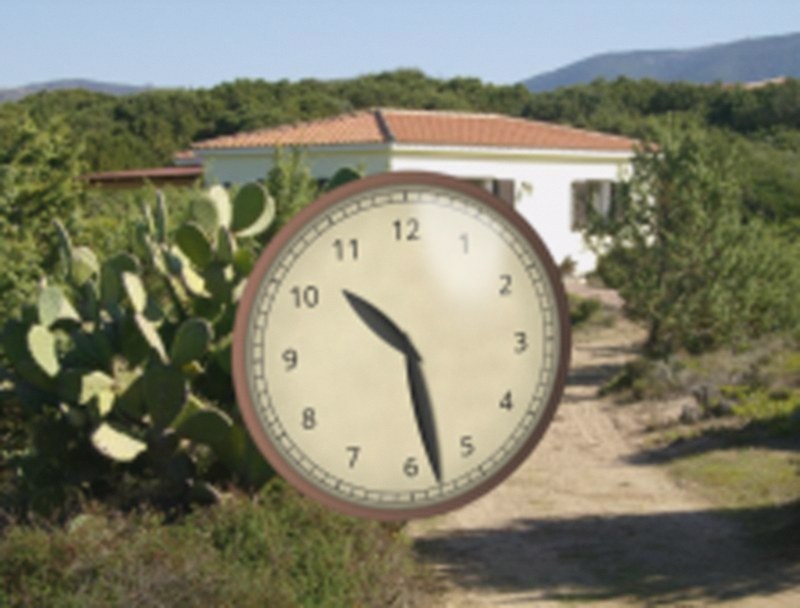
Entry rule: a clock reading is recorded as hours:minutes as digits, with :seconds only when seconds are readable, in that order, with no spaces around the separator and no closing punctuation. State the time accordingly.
10:28
